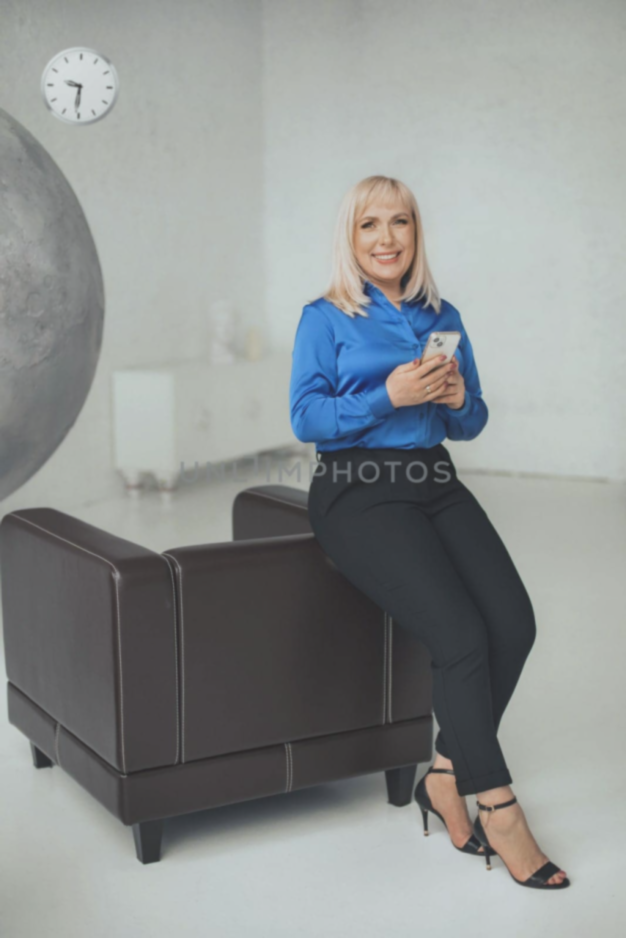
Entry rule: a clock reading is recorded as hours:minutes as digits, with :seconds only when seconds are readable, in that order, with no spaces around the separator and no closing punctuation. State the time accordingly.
9:31
